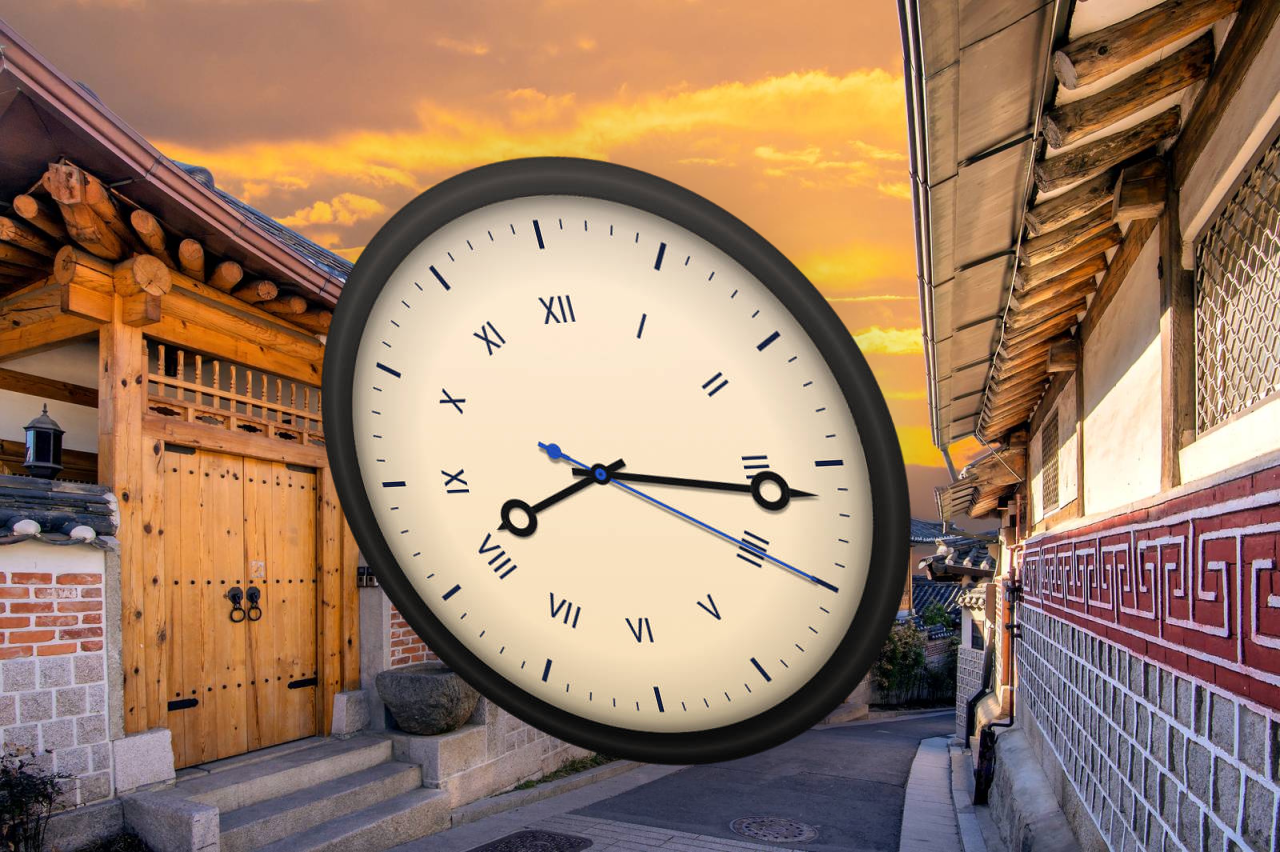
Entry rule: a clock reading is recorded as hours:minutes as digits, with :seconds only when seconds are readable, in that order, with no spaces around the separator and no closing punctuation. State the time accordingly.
8:16:20
